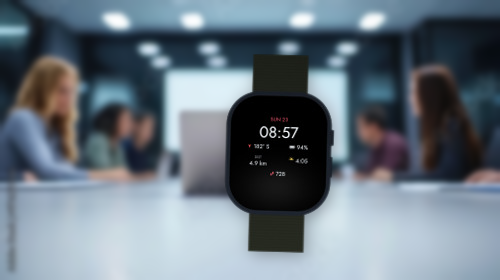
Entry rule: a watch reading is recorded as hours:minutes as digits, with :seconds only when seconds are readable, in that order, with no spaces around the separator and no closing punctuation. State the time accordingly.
8:57
